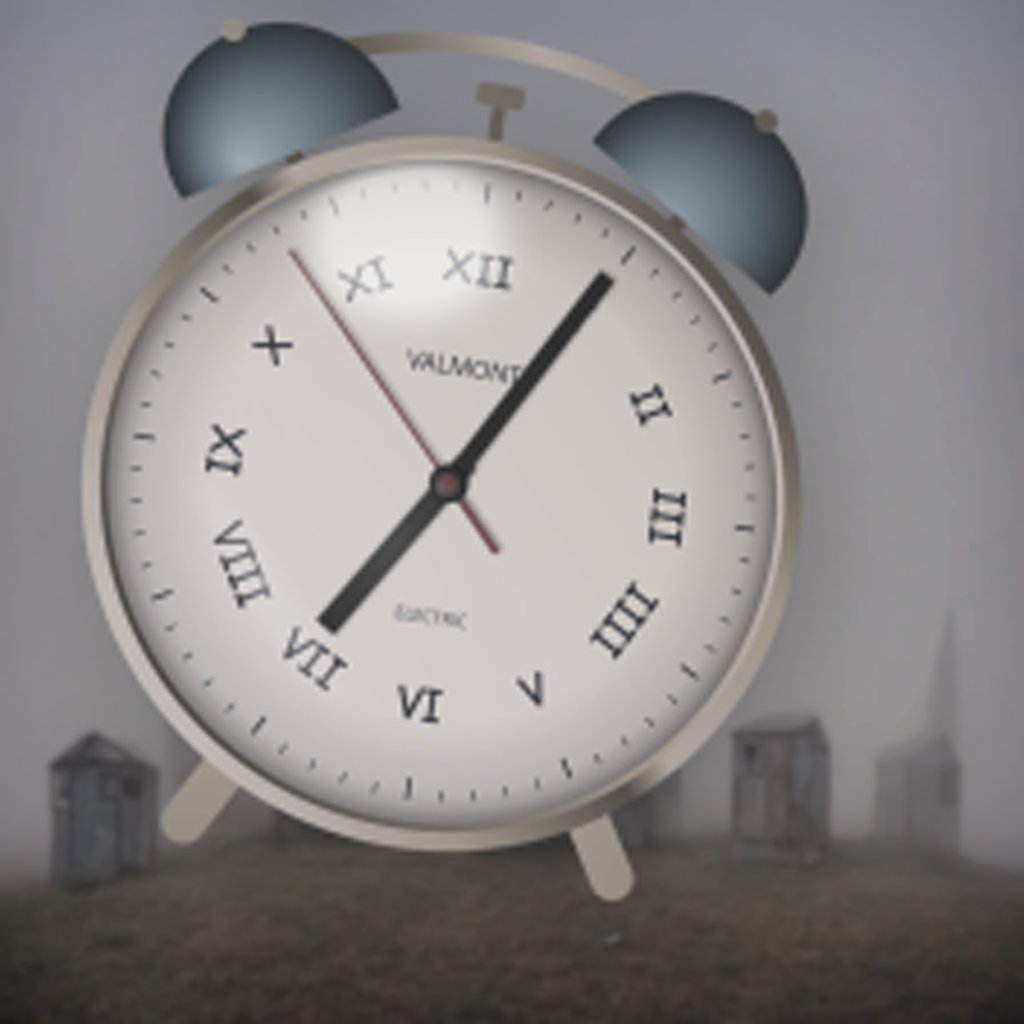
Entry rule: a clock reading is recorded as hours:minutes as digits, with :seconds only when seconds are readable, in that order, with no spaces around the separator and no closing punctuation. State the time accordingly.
7:04:53
